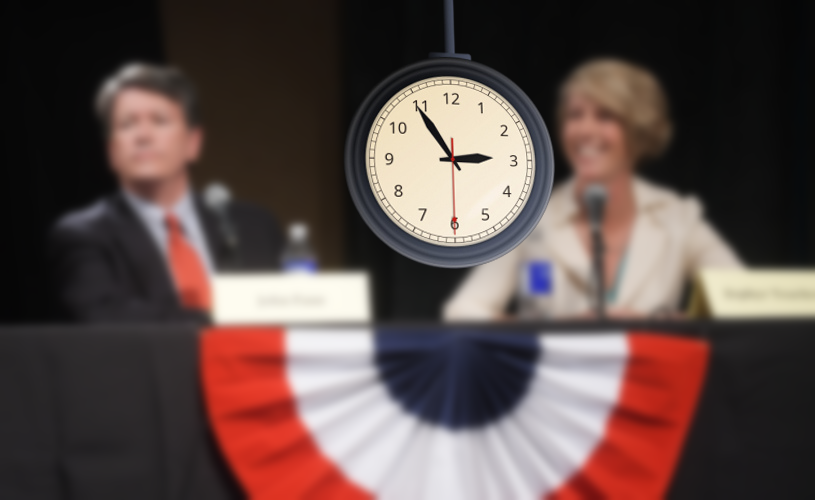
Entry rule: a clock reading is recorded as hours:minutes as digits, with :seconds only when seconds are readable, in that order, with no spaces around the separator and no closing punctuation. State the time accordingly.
2:54:30
